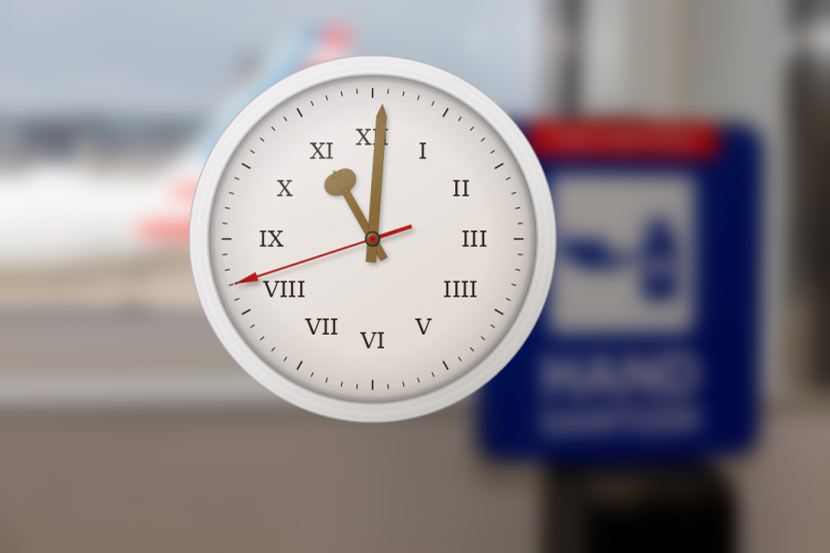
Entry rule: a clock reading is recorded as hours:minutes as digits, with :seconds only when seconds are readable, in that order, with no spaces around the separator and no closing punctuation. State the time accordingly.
11:00:42
